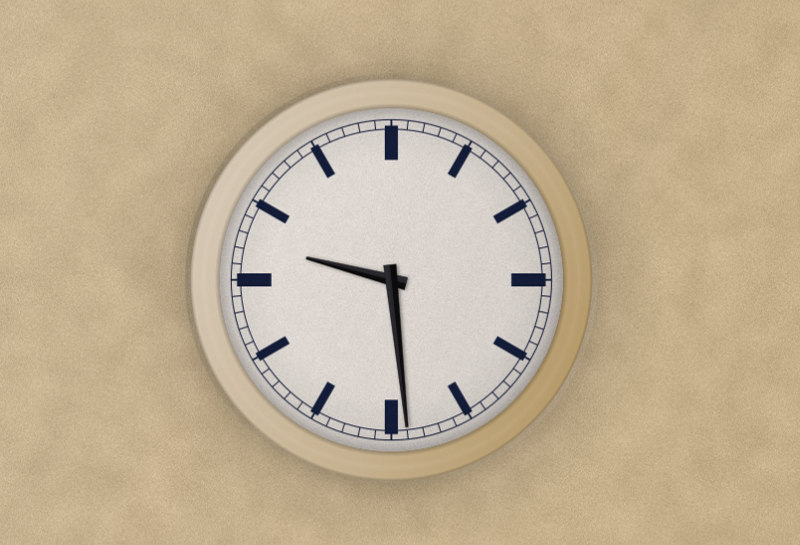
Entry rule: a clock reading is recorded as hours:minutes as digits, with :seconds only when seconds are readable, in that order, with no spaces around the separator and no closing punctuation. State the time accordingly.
9:29
